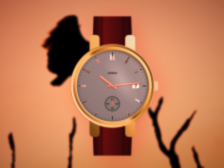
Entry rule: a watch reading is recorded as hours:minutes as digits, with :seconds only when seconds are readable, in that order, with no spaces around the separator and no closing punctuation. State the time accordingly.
10:14
